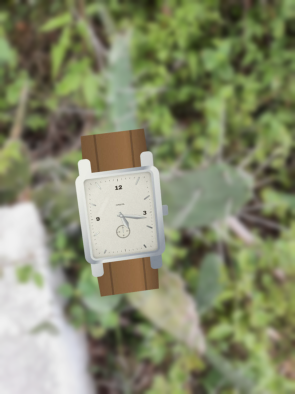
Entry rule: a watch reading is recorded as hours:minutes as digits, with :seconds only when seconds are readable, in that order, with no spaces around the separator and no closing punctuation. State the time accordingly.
5:17
